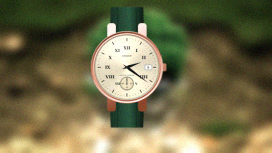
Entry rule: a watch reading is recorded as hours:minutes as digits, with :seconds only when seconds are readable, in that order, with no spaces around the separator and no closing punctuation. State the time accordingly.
2:21
